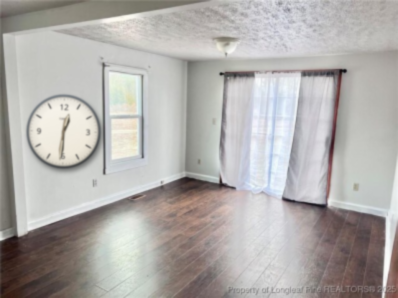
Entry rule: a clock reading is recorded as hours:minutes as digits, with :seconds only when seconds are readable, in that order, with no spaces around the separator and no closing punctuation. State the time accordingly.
12:31
